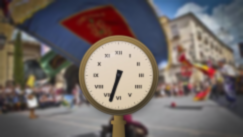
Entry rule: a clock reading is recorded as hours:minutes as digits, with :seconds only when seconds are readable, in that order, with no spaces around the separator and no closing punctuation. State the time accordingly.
6:33
